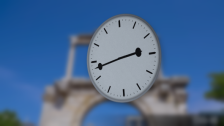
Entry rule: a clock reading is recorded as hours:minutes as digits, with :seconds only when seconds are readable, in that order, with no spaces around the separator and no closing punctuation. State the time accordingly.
2:43
